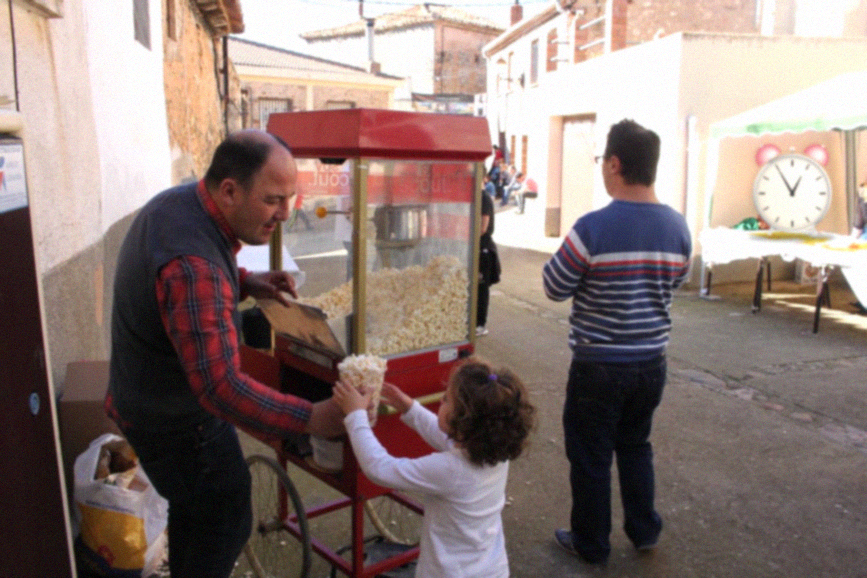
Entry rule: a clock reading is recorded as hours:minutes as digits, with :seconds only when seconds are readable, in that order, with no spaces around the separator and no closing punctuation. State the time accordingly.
12:55
